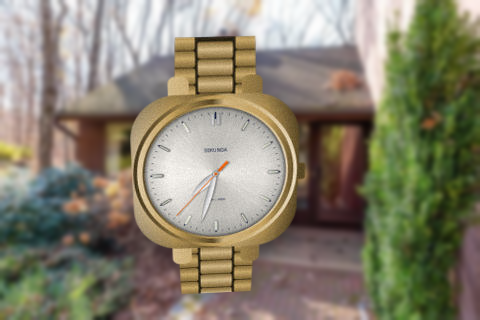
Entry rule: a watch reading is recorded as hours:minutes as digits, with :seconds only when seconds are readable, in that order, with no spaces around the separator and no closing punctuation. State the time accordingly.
7:32:37
